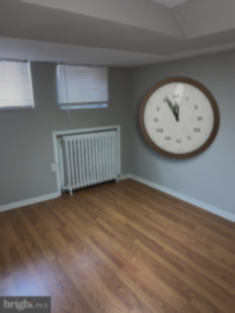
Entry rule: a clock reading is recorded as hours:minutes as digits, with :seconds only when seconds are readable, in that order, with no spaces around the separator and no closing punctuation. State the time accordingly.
11:56
